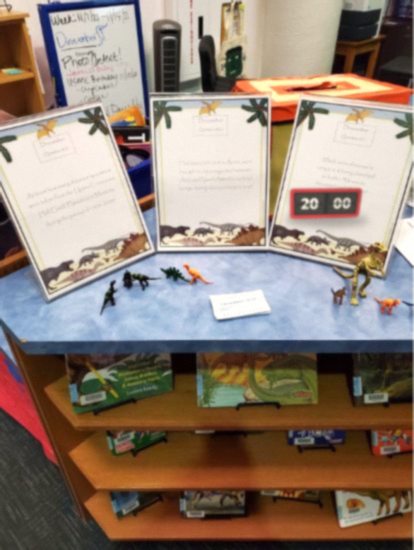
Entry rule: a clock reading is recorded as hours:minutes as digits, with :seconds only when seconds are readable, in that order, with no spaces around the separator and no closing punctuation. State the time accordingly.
20:00
